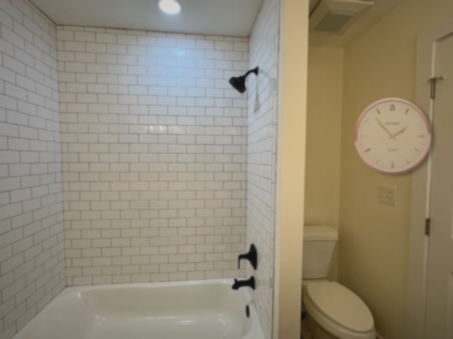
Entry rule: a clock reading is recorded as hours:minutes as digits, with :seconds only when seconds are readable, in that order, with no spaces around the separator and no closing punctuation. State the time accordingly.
1:53
